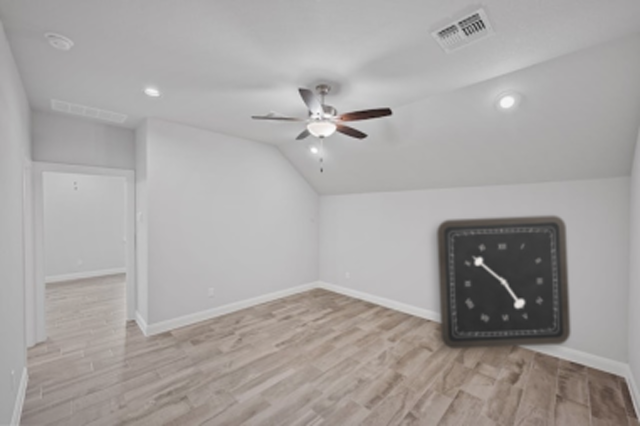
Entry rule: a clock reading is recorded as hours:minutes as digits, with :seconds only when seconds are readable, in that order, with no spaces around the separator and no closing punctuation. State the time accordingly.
4:52
